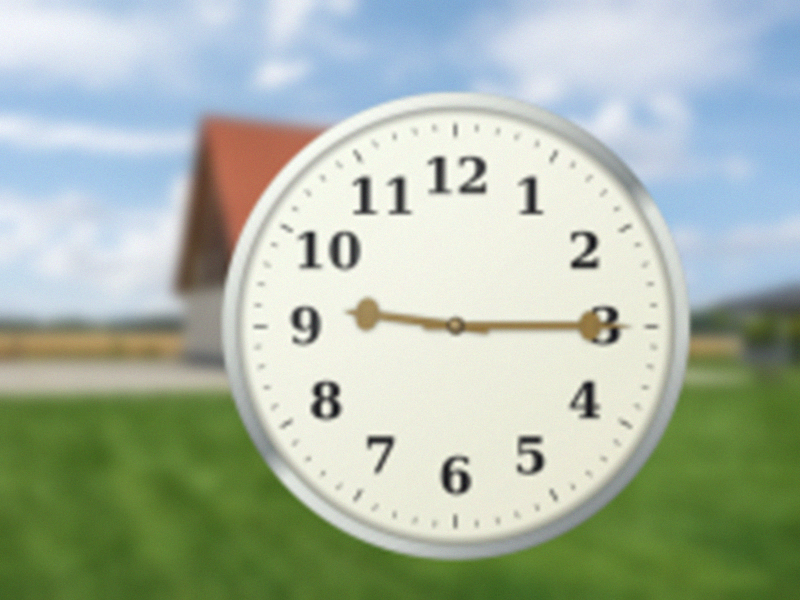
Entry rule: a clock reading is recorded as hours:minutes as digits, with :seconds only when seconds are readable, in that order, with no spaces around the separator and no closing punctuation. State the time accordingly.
9:15
